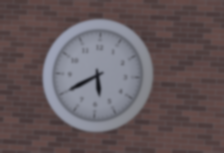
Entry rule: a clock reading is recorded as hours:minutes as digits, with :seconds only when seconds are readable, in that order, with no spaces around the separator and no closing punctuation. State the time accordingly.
5:40
